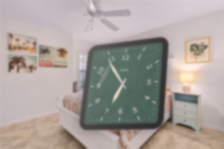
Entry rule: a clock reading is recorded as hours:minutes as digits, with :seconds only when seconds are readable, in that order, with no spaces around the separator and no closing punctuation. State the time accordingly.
6:54
